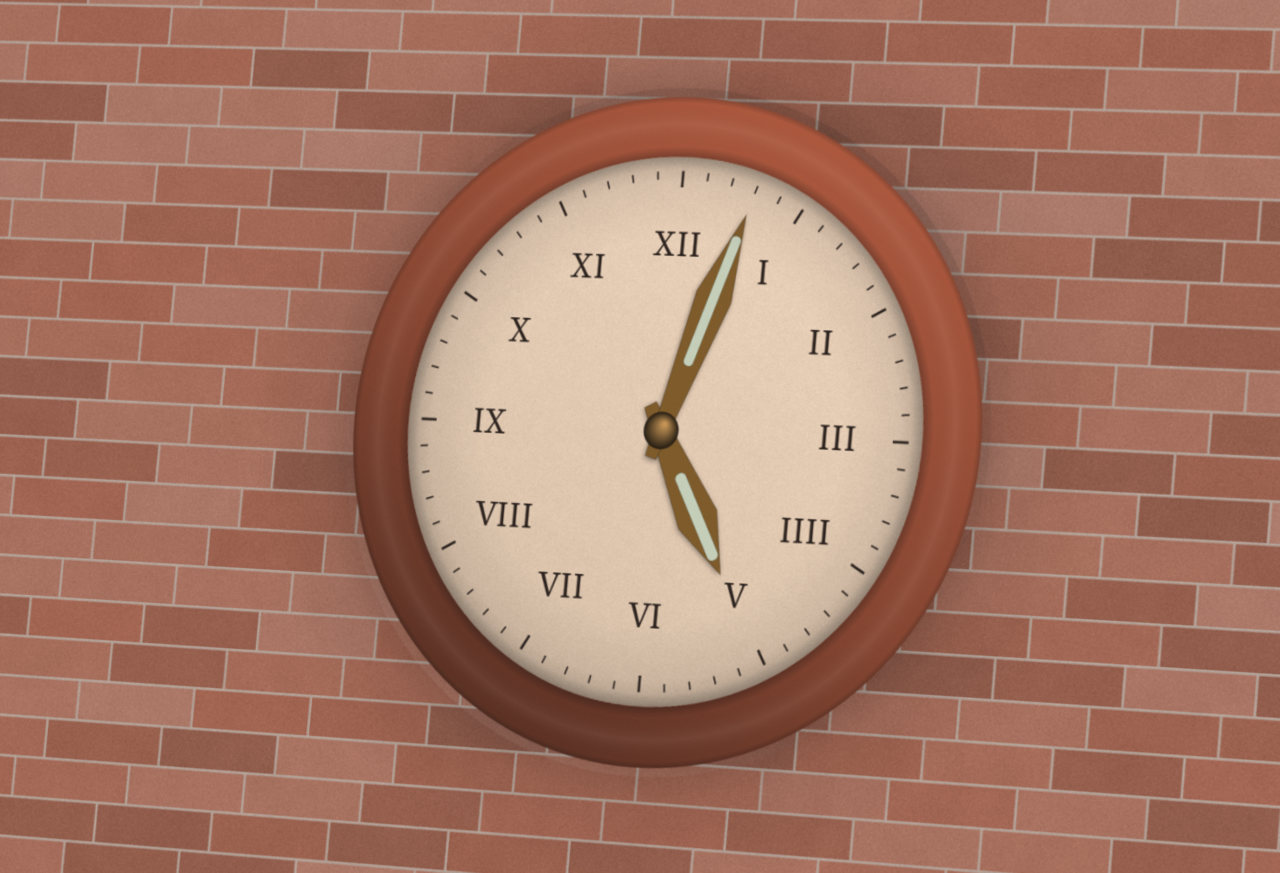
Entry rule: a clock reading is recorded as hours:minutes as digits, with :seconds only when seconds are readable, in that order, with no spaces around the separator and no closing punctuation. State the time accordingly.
5:03
